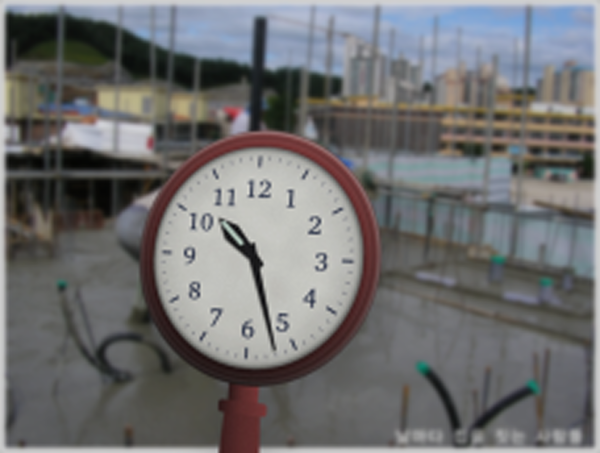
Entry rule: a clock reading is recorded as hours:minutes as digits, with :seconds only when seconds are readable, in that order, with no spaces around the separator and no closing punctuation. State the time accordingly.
10:27
